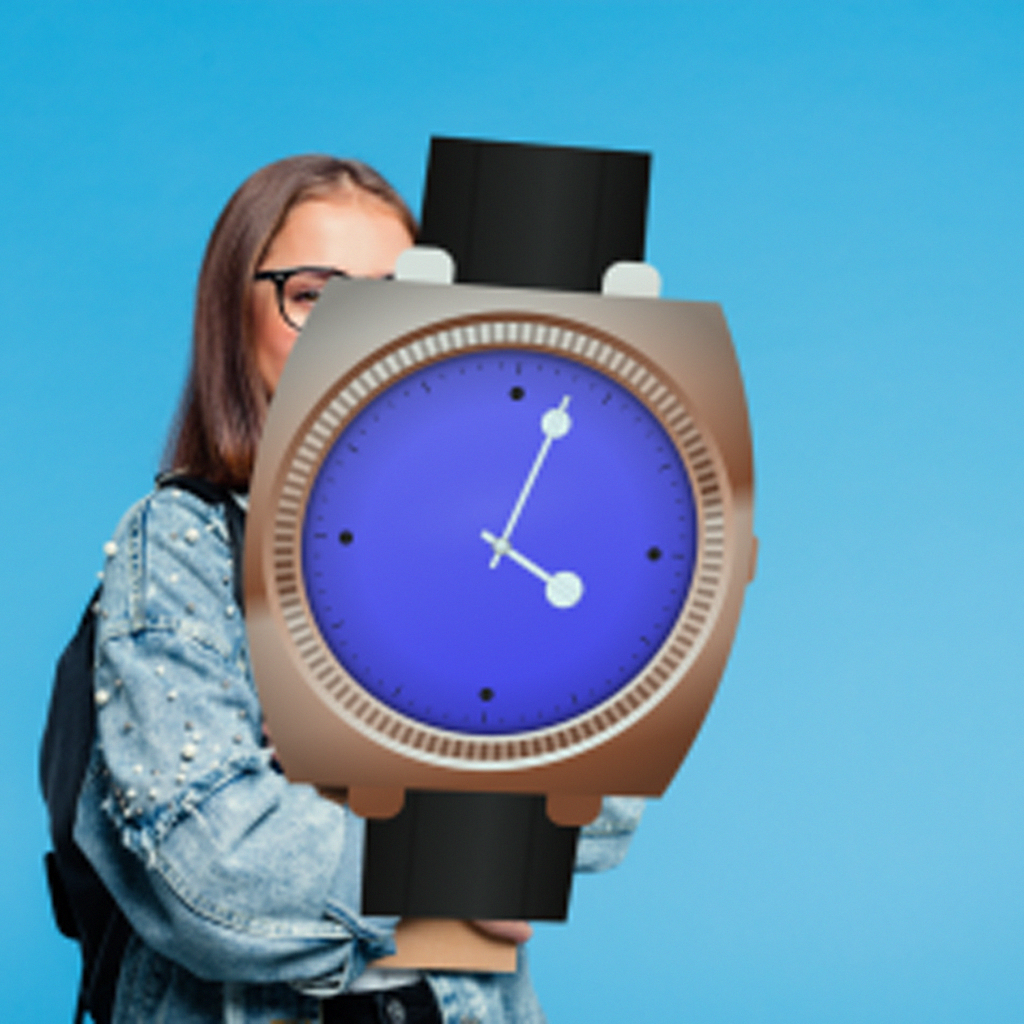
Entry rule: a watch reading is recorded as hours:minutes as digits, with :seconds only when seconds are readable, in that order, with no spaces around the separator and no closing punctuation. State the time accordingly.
4:03
